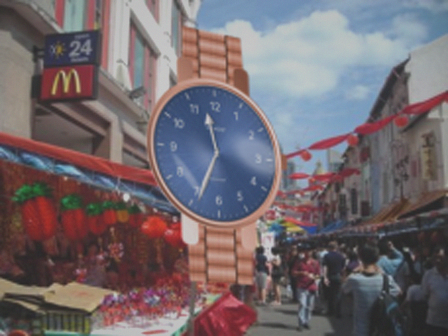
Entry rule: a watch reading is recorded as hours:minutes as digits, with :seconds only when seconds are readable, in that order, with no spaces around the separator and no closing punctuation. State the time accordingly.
11:34
